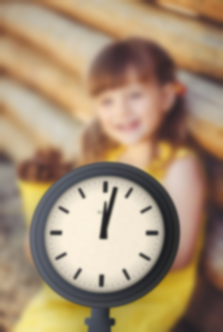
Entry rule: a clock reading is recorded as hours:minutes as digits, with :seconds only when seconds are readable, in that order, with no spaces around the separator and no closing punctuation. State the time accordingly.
12:02
